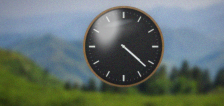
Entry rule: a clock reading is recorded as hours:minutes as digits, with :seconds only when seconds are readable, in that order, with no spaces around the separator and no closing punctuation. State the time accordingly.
4:22
